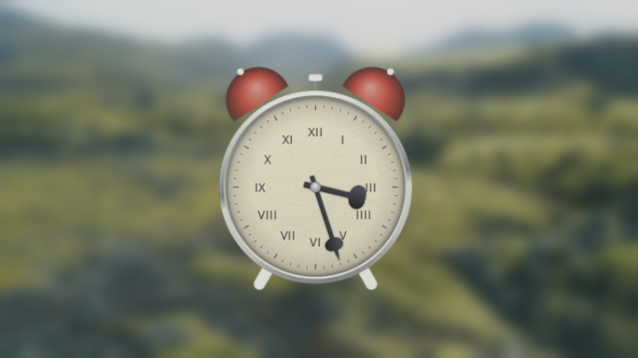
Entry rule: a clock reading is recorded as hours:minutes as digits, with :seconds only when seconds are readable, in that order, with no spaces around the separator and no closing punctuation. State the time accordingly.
3:27
